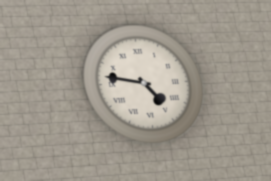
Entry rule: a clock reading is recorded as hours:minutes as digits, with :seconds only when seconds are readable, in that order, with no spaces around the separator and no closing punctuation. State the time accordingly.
4:47
